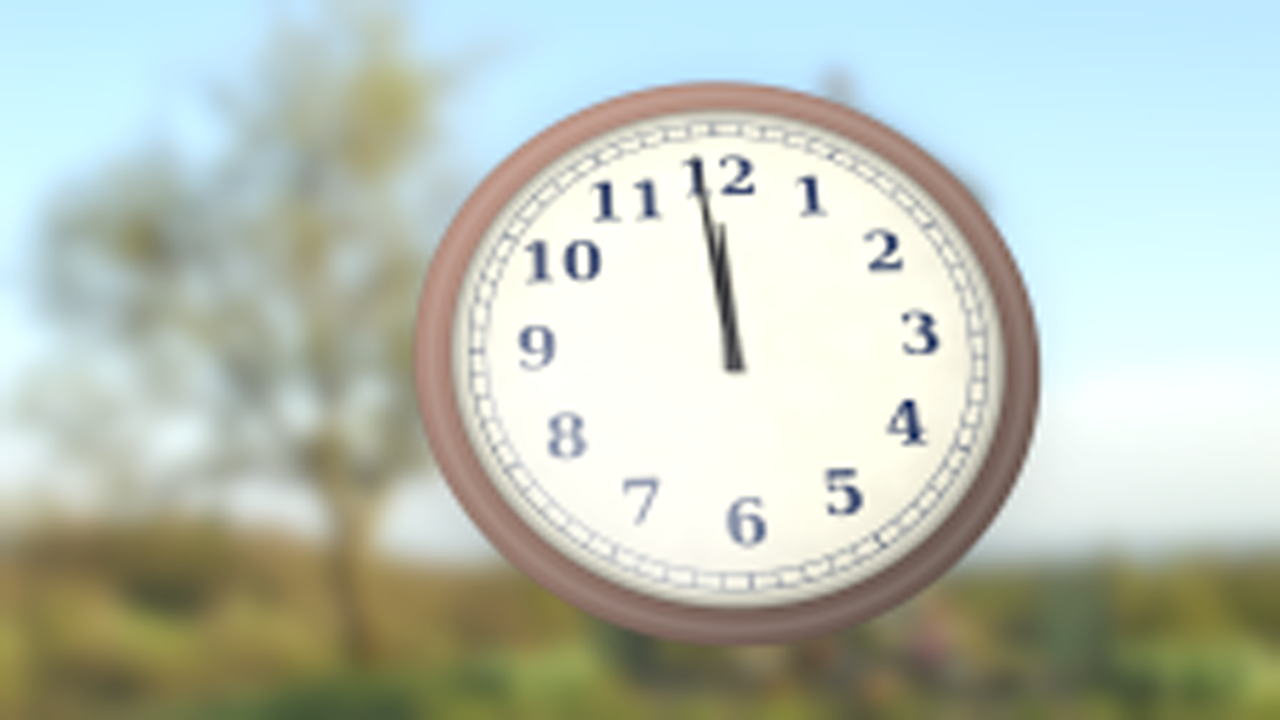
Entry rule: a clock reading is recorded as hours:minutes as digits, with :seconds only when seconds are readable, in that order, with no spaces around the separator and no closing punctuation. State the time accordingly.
11:59
